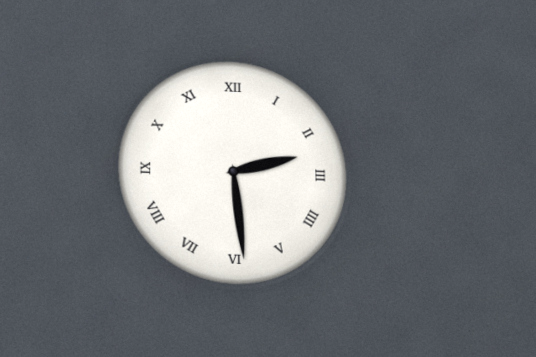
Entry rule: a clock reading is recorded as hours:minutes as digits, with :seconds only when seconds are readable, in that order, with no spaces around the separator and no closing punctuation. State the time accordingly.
2:29
